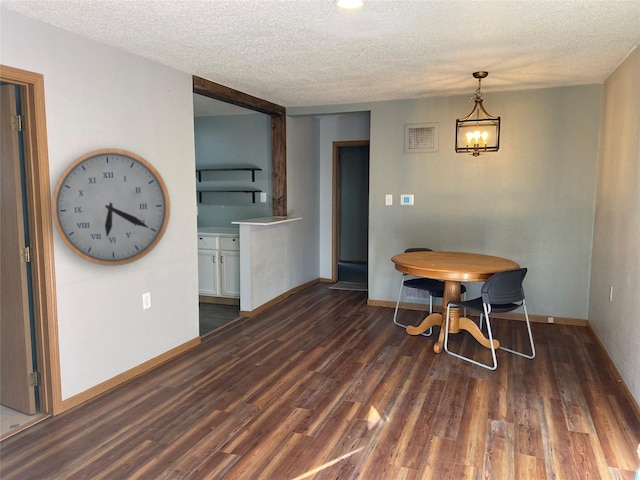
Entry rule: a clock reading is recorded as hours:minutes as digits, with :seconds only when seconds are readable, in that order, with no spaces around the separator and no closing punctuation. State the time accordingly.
6:20
